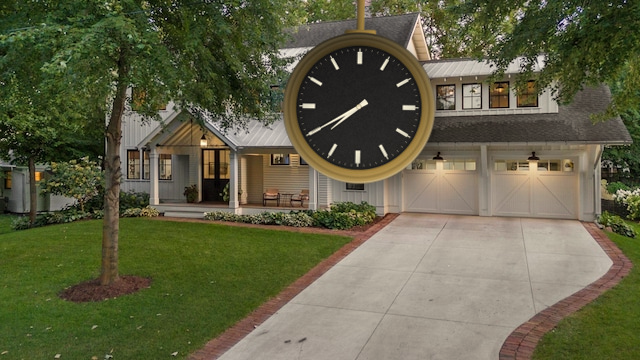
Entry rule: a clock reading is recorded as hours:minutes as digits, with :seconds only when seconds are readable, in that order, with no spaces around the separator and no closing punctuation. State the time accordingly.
7:40
